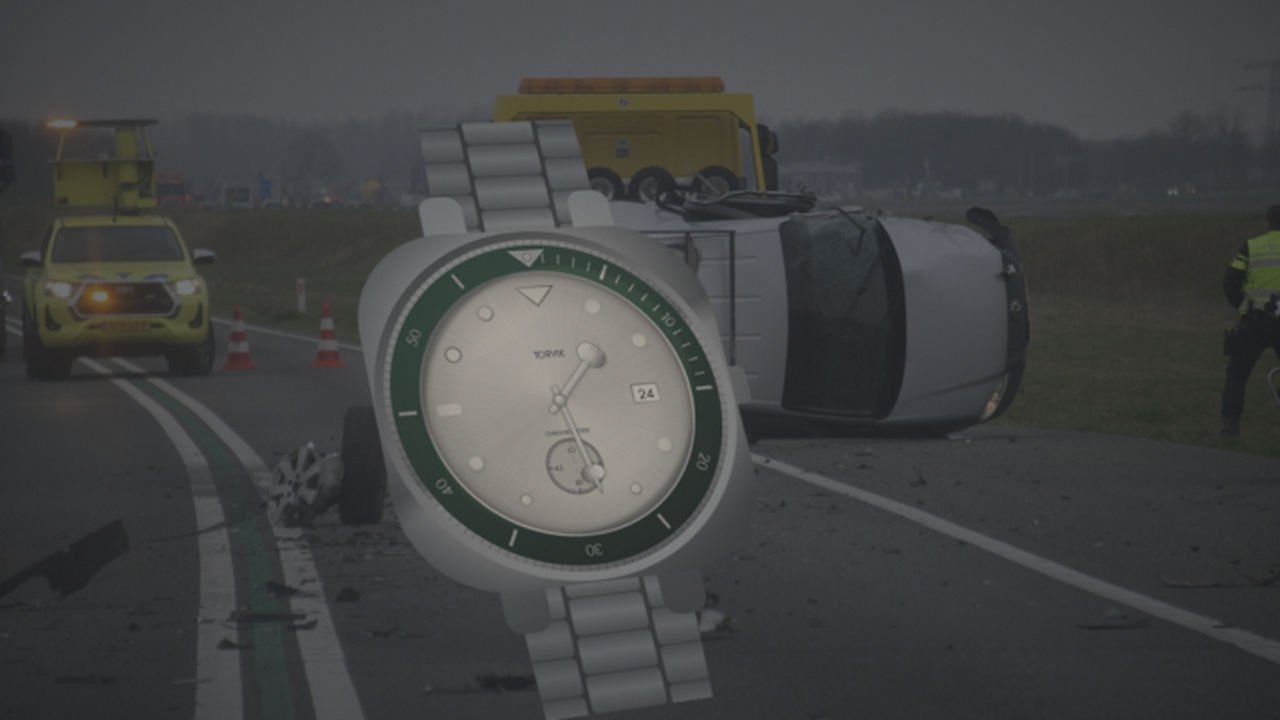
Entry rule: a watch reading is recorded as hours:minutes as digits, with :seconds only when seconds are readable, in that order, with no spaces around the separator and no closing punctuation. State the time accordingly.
1:28
